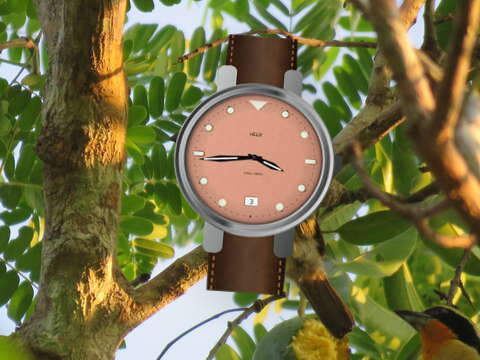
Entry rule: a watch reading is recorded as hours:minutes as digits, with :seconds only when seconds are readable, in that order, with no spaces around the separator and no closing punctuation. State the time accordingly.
3:44
